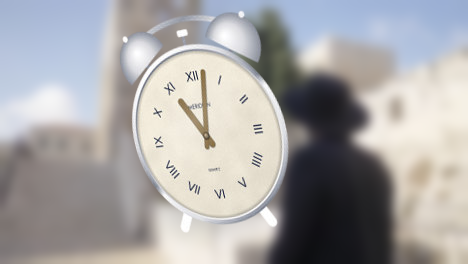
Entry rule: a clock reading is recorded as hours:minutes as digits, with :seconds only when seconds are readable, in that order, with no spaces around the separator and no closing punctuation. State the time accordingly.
11:02
